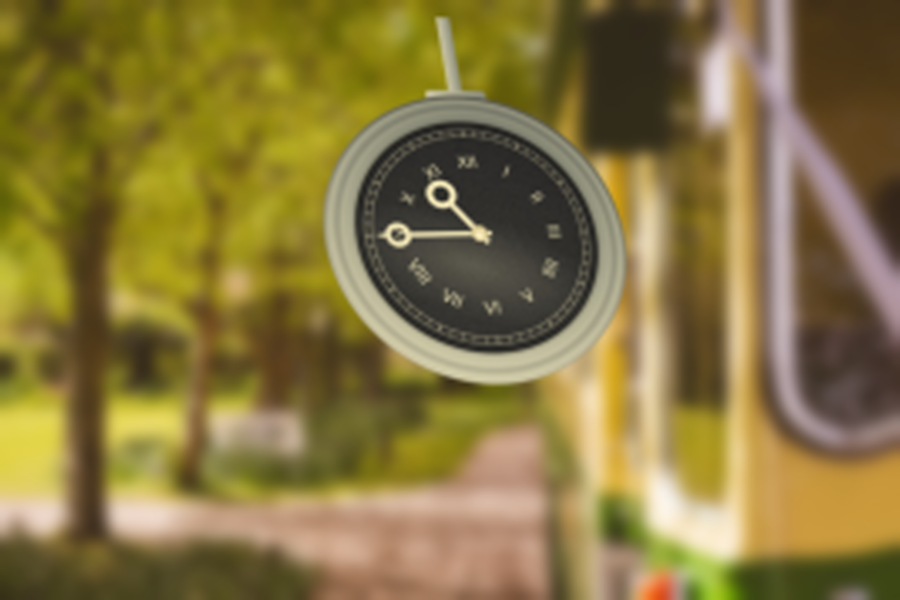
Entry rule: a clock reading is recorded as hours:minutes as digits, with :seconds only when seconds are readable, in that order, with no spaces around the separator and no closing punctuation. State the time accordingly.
10:45
